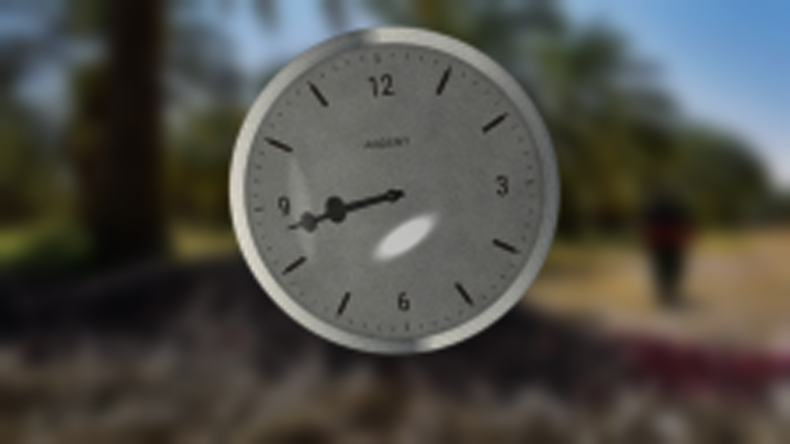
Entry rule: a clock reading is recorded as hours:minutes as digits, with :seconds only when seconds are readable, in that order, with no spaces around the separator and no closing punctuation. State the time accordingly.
8:43
